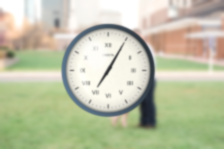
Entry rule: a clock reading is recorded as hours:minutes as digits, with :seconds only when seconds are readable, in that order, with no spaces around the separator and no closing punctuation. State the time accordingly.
7:05
